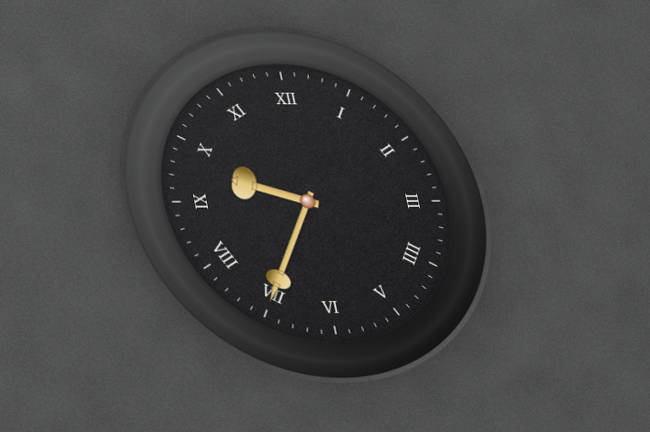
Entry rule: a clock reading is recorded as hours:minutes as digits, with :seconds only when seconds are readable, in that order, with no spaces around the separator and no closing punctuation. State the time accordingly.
9:35
